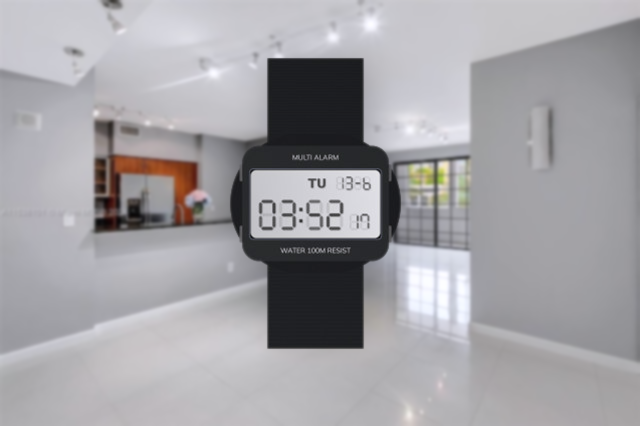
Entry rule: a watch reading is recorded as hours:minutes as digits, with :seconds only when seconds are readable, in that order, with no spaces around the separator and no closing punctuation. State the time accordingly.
3:52:17
